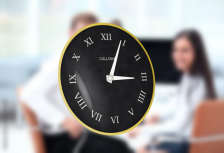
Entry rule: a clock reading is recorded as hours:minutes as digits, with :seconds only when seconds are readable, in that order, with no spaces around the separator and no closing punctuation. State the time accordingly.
3:04
